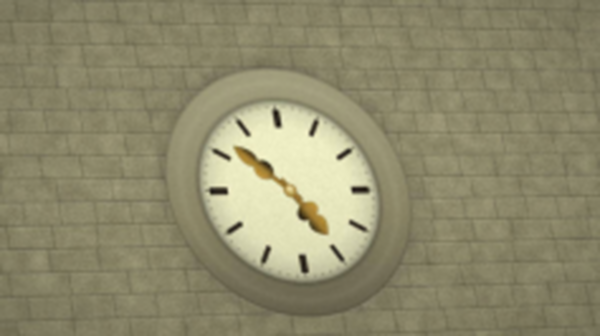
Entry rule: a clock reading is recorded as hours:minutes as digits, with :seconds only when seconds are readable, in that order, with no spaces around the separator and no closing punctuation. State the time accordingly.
4:52
